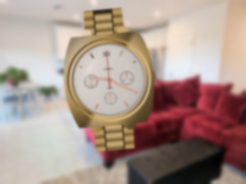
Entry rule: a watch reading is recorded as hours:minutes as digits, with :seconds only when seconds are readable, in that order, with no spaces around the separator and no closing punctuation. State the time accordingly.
9:20
